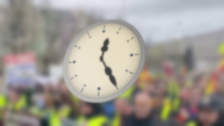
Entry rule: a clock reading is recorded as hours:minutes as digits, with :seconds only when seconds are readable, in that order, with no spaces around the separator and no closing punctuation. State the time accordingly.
12:25
